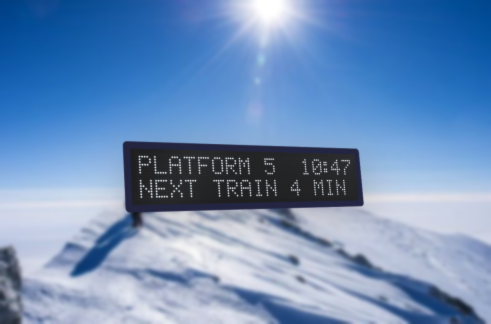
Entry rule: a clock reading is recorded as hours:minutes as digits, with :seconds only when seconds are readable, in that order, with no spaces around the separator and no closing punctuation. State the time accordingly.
10:47
